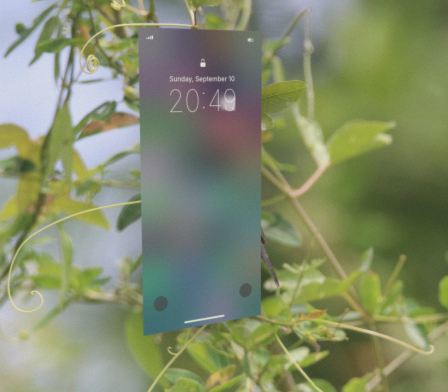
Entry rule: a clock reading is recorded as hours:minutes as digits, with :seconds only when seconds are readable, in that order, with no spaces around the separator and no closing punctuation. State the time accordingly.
20:49
